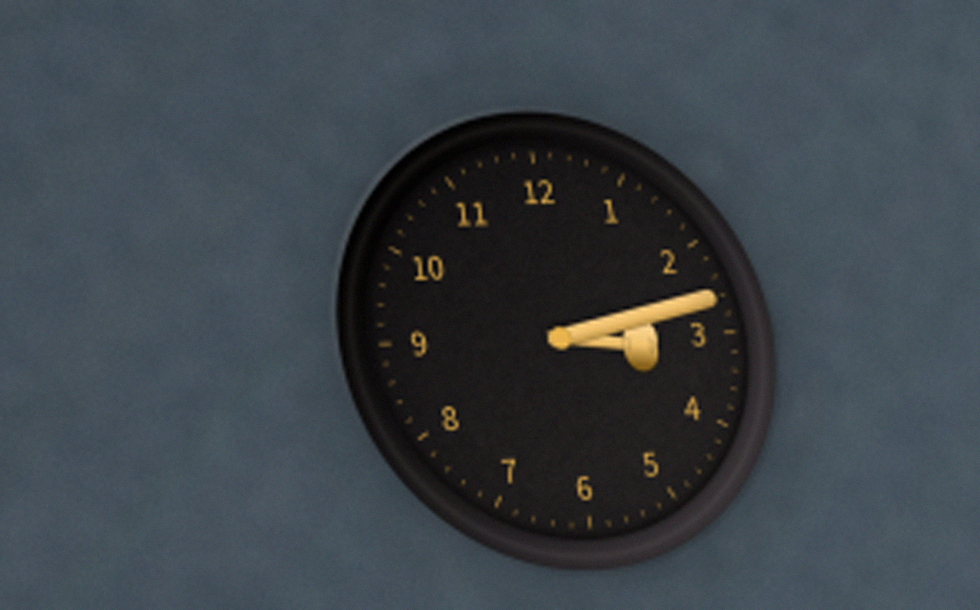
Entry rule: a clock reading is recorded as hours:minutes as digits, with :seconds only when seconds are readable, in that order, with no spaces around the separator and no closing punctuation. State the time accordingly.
3:13
